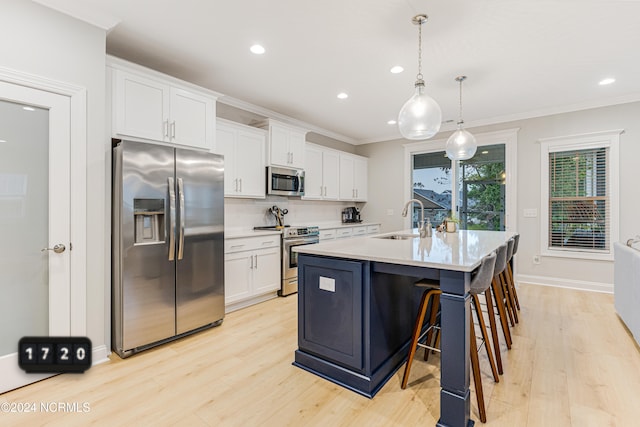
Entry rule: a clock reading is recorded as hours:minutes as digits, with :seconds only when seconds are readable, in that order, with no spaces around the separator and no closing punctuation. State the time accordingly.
17:20
